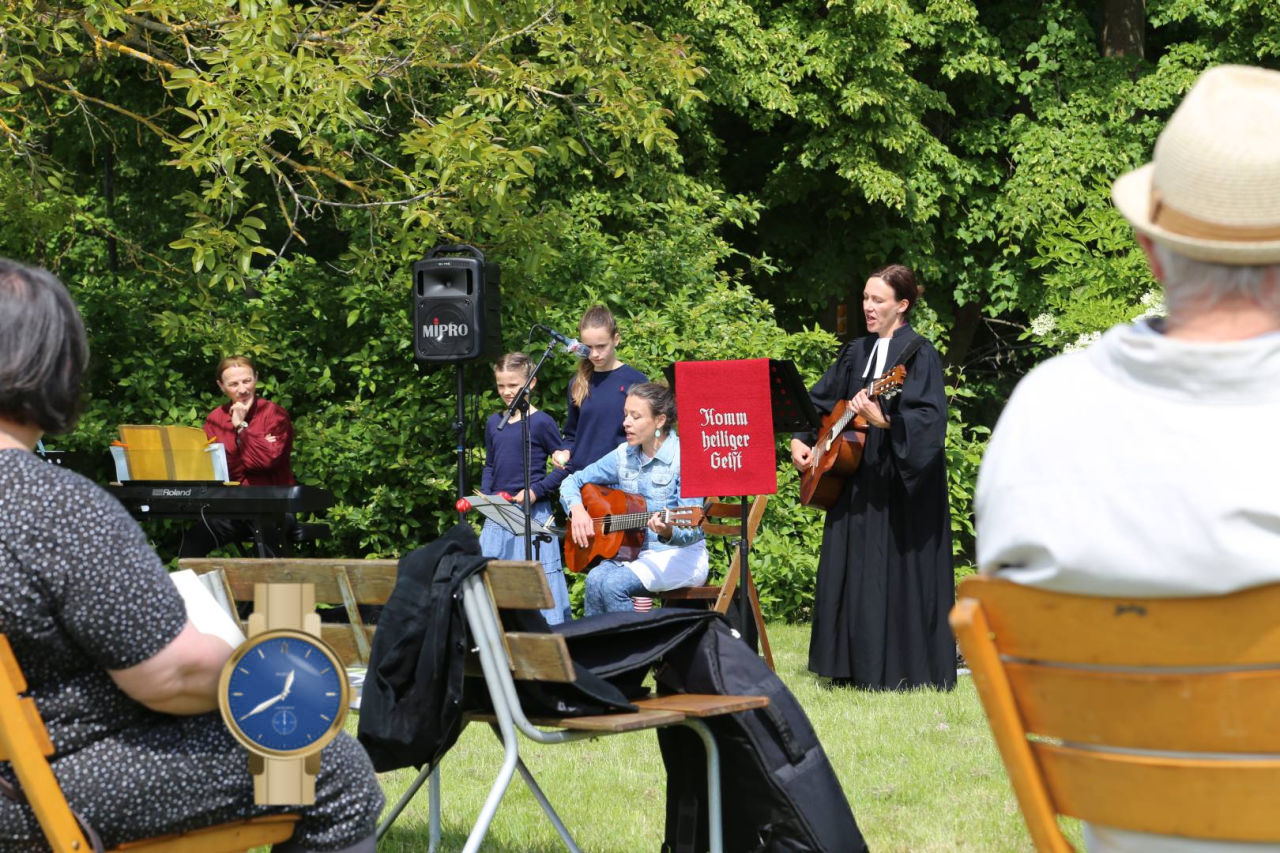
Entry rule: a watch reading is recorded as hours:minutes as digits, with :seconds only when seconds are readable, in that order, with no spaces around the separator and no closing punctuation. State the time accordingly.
12:40
